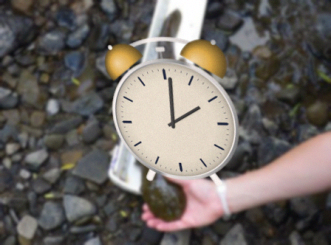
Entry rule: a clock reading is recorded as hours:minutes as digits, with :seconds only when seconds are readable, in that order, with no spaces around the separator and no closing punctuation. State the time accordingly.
2:01
